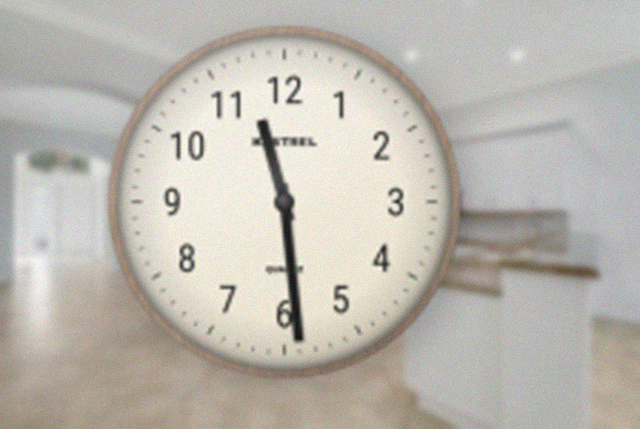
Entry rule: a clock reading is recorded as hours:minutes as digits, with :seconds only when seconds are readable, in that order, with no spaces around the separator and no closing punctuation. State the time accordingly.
11:29
